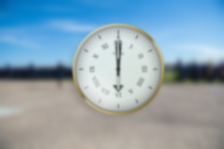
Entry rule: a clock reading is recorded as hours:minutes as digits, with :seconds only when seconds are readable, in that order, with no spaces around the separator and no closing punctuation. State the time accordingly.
6:00
